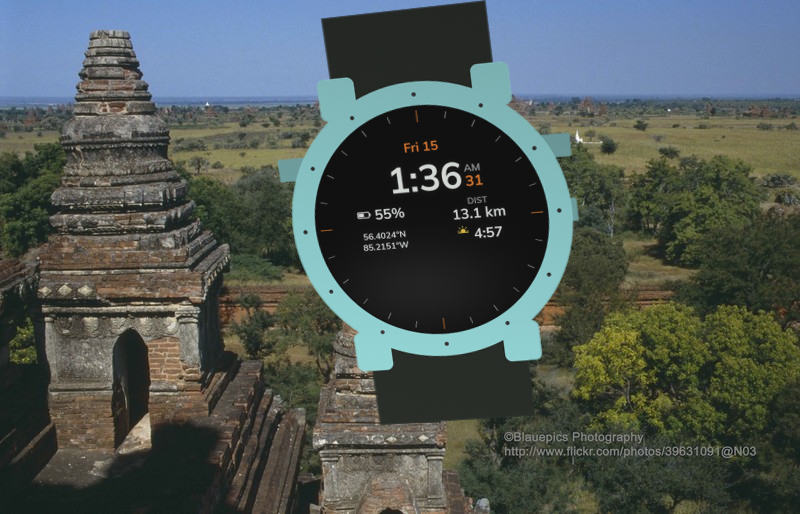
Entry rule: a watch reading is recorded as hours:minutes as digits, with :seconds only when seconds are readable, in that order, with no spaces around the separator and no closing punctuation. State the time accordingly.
1:36:31
